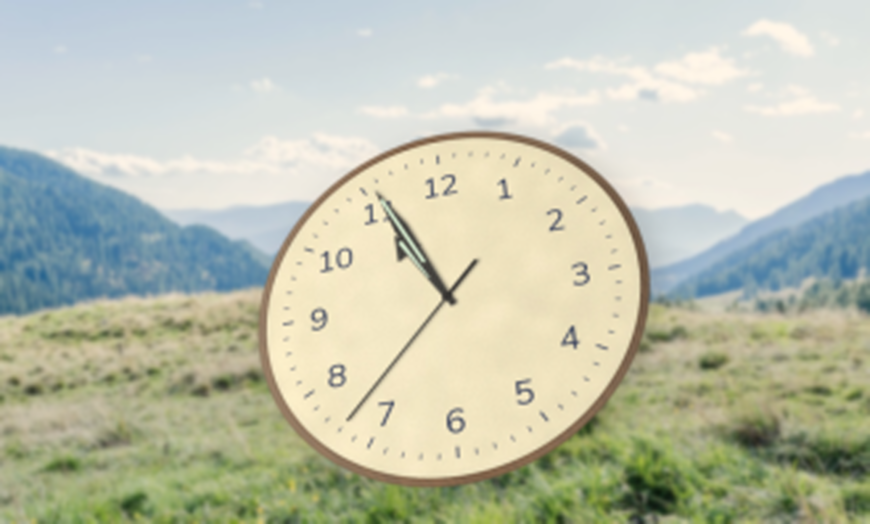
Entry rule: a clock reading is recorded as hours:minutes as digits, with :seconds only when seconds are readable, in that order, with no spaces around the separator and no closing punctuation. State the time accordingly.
10:55:37
